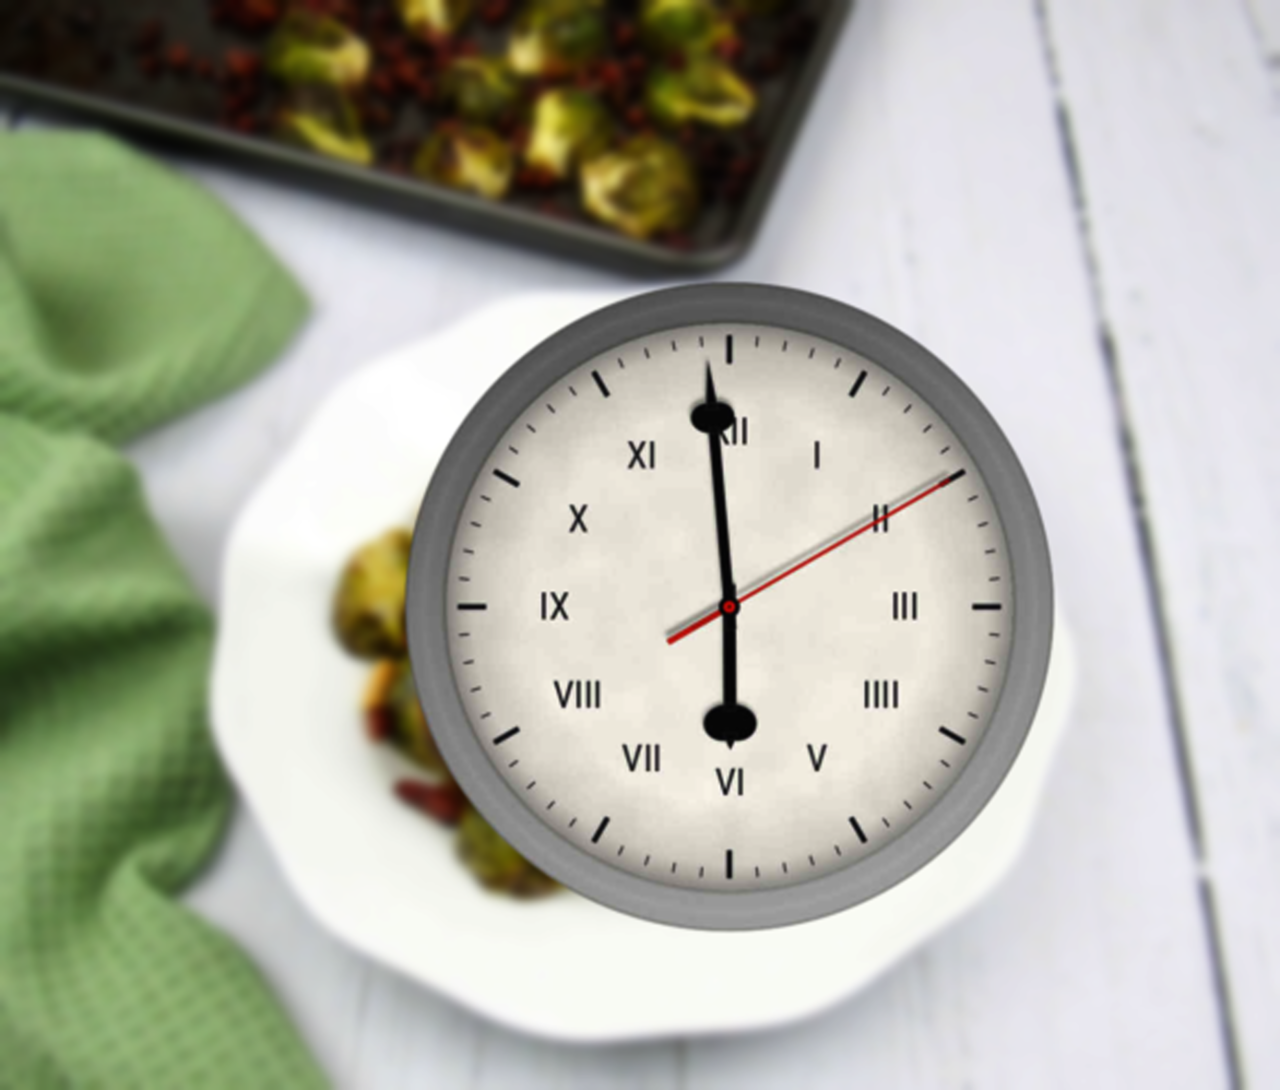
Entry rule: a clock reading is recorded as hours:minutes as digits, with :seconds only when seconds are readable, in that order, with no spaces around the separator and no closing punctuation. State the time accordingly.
5:59:10
